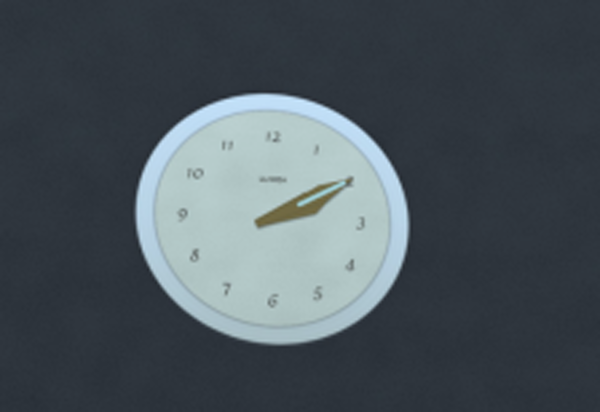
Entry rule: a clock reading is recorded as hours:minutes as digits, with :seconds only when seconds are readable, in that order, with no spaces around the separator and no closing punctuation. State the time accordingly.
2:10
